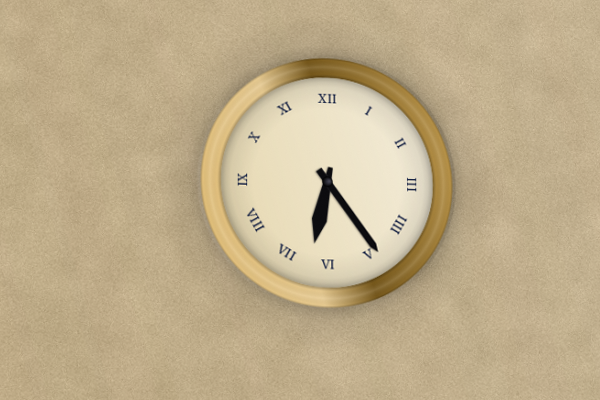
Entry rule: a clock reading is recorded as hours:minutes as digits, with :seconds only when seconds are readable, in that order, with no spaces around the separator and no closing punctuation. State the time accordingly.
6:24
